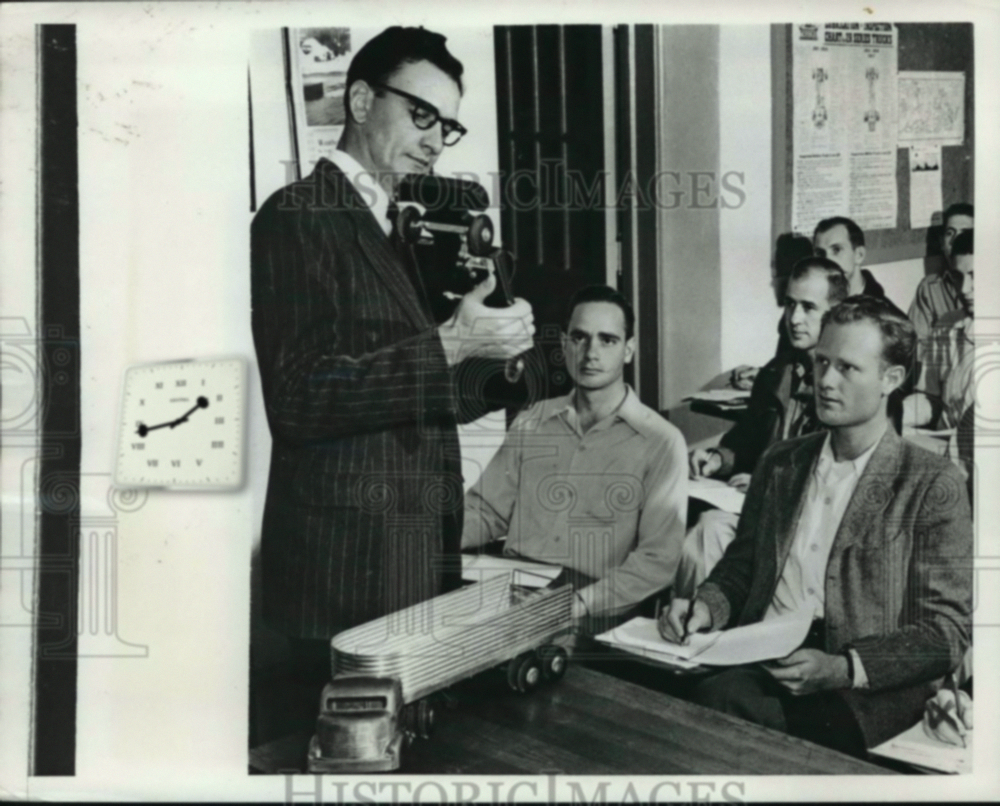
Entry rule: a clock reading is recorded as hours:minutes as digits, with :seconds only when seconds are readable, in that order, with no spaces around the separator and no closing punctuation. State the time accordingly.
1:43
